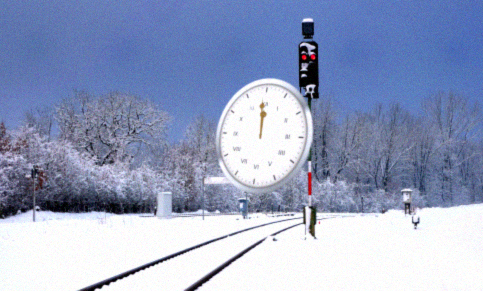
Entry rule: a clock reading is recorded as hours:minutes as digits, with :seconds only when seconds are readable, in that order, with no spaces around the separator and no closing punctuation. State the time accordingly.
11:59
